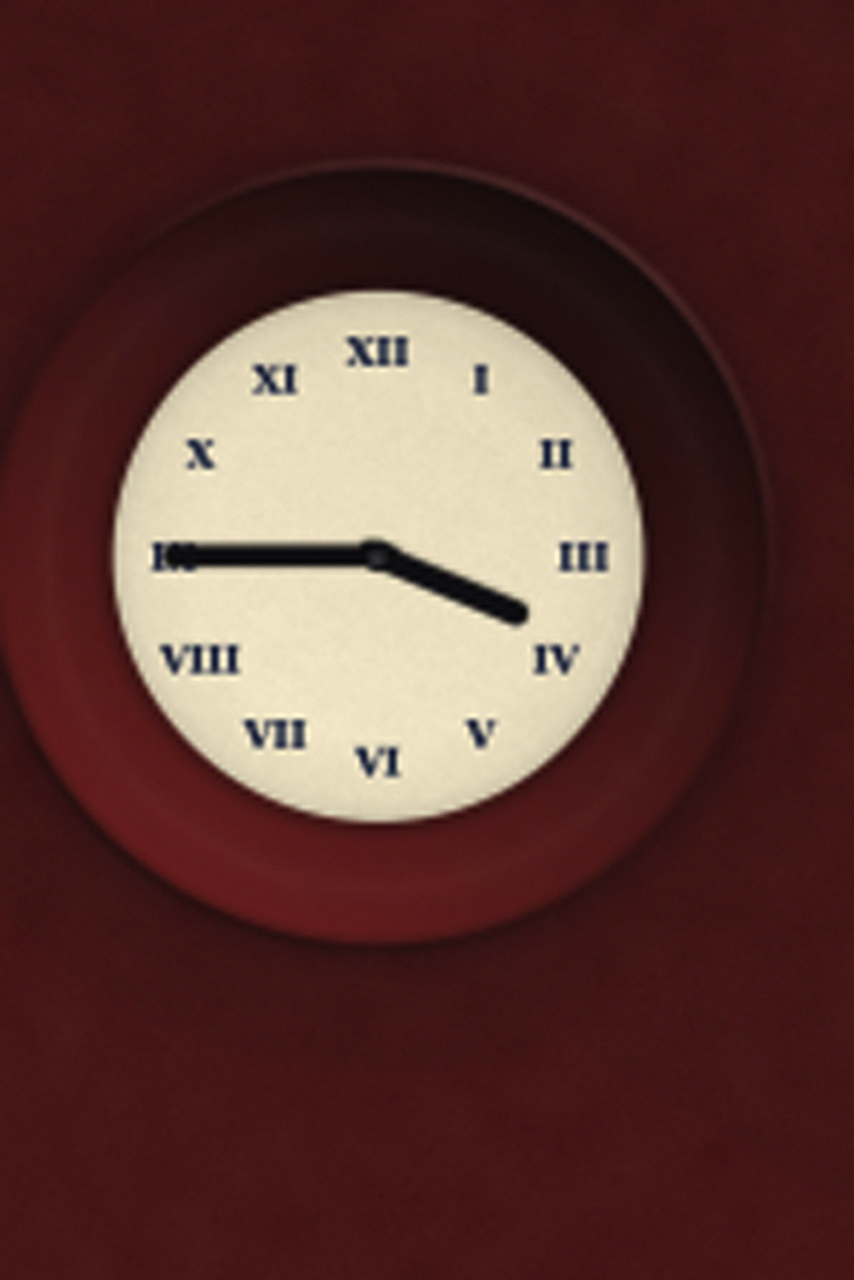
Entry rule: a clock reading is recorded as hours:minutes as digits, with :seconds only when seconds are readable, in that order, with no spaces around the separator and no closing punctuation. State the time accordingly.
3:45
